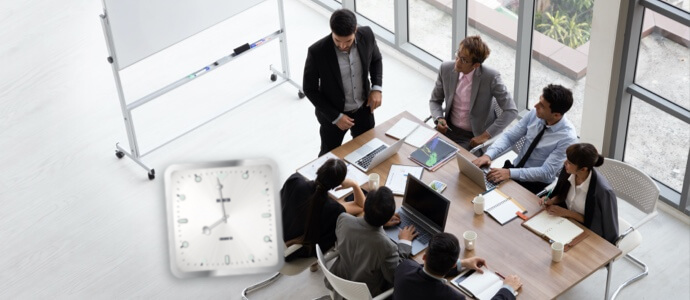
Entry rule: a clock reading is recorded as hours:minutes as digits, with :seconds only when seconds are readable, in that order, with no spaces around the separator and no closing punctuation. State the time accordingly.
7:59
